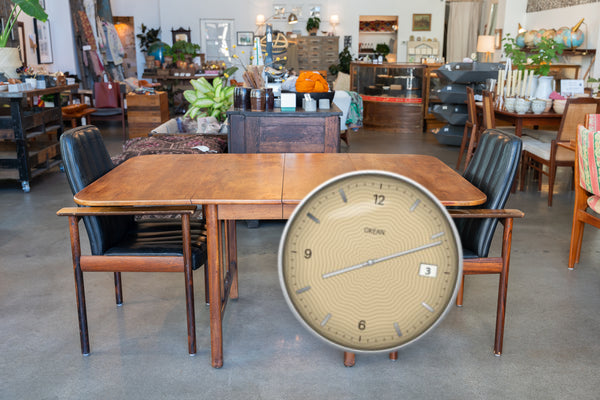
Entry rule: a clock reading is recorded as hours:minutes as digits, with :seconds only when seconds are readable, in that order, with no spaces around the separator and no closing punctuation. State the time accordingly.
8:11
